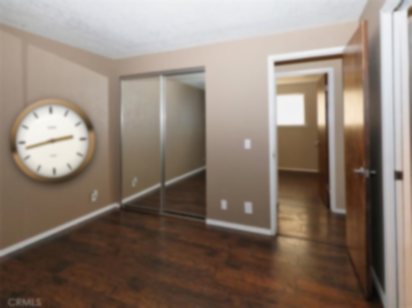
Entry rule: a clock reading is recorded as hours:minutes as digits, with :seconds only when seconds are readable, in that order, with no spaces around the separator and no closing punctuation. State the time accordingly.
2:43
